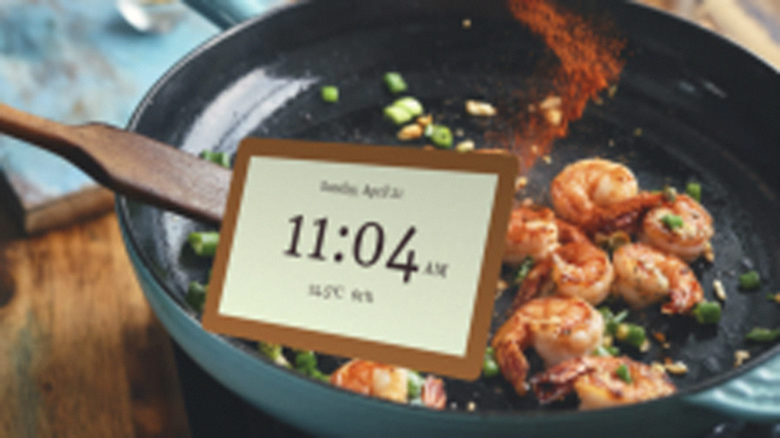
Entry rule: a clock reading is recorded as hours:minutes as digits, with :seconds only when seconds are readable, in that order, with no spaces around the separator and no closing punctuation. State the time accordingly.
11:04
